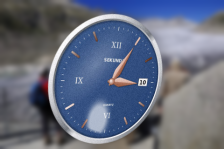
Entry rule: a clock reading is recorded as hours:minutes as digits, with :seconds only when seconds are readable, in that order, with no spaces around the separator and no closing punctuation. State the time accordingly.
3:05
